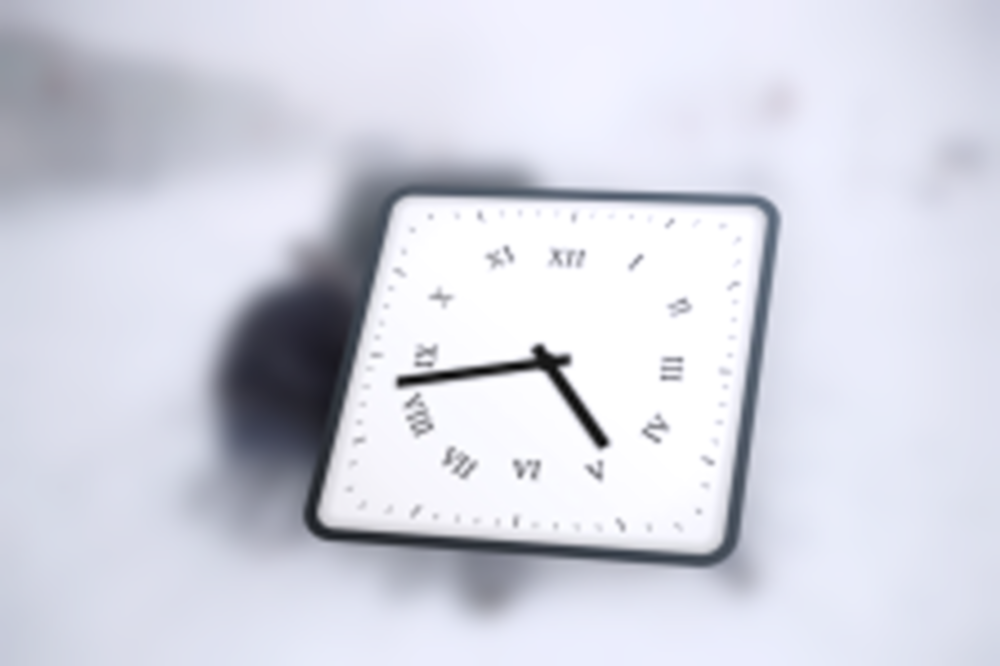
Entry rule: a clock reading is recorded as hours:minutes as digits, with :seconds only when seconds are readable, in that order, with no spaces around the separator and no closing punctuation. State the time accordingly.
4:43
